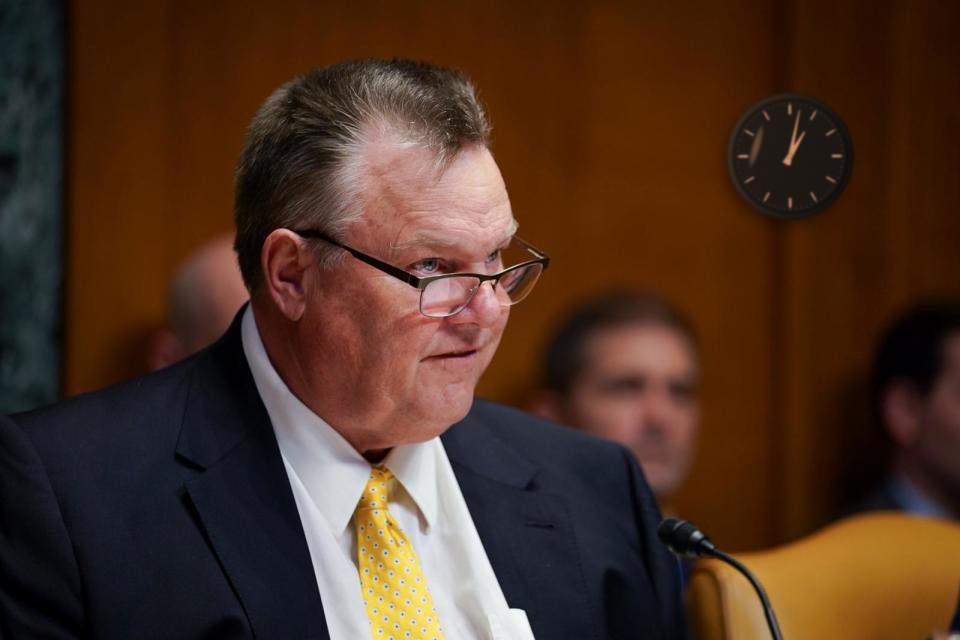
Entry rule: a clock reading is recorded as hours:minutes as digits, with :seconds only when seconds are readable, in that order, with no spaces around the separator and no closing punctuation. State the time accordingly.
1:02
